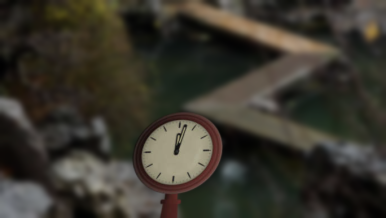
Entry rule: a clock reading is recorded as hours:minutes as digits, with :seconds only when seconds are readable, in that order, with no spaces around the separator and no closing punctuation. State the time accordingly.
12:02
